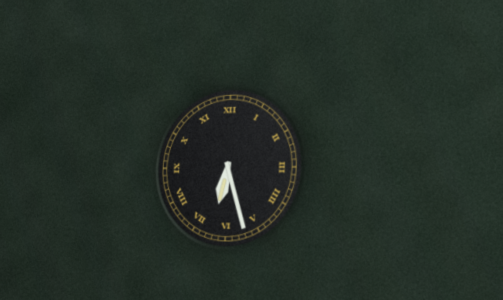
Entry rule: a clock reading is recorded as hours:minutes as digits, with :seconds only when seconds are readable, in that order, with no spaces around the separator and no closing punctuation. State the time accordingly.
6:27
